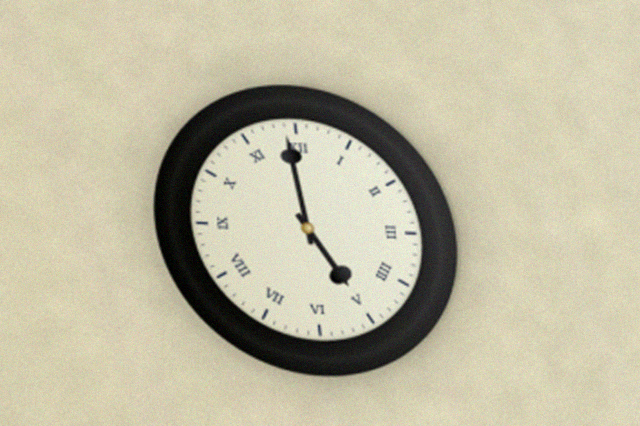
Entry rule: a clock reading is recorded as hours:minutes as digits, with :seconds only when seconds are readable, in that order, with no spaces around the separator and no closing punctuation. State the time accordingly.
4:59
